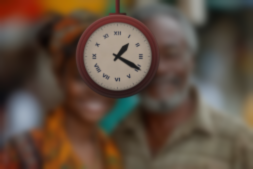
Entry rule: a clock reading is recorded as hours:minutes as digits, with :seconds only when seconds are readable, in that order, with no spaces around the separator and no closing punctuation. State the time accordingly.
1:20
